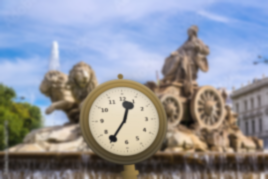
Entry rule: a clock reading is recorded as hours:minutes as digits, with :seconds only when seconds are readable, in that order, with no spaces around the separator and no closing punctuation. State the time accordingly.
12:36
